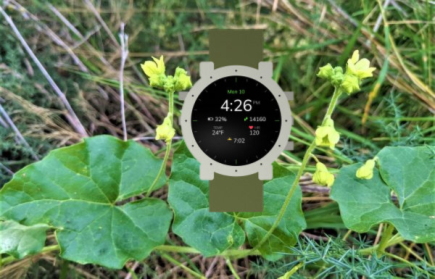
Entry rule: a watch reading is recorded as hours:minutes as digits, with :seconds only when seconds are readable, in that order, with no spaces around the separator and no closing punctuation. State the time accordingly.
4:26
